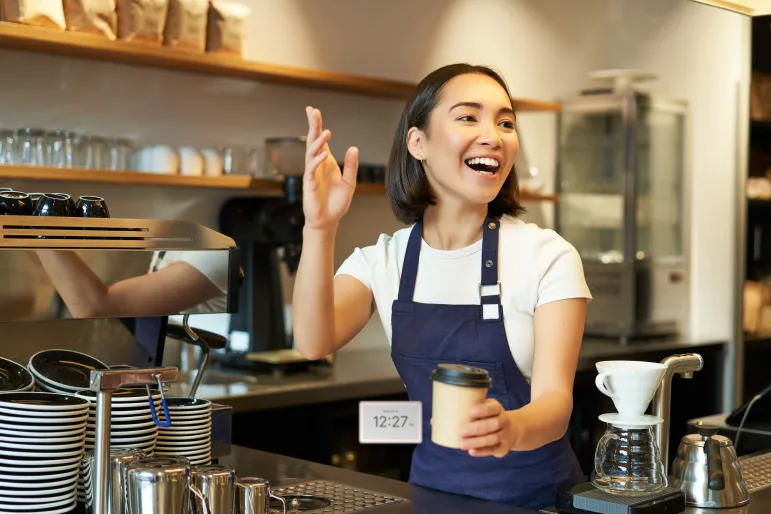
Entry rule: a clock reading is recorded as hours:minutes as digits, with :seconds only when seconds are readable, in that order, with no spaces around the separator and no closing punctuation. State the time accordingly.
12:27
